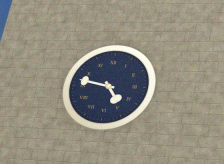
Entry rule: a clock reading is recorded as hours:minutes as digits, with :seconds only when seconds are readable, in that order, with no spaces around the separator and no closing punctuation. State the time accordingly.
4:47
